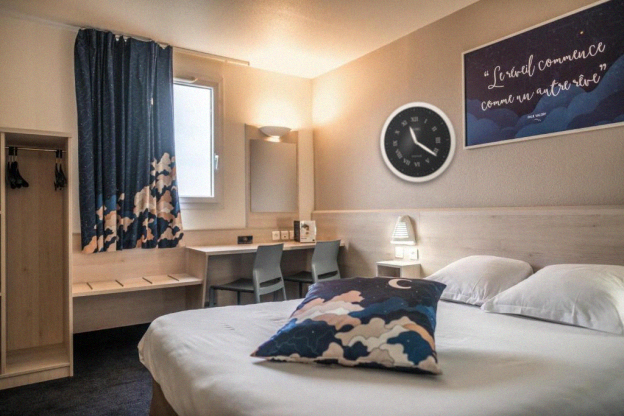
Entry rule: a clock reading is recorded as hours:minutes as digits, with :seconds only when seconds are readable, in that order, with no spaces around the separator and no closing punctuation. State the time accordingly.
11:21
